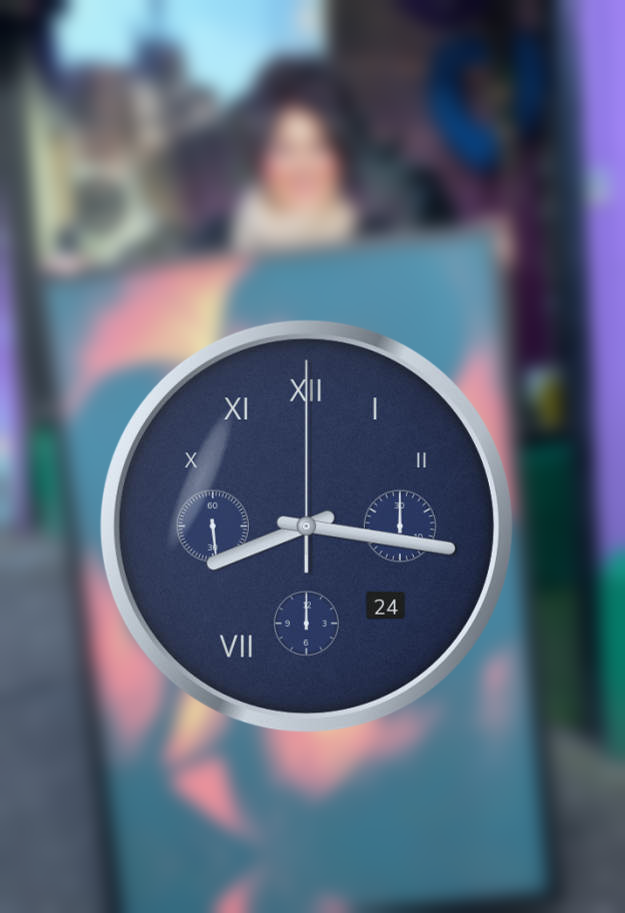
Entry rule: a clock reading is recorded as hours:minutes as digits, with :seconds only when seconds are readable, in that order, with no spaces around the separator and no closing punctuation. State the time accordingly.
8:16:29
